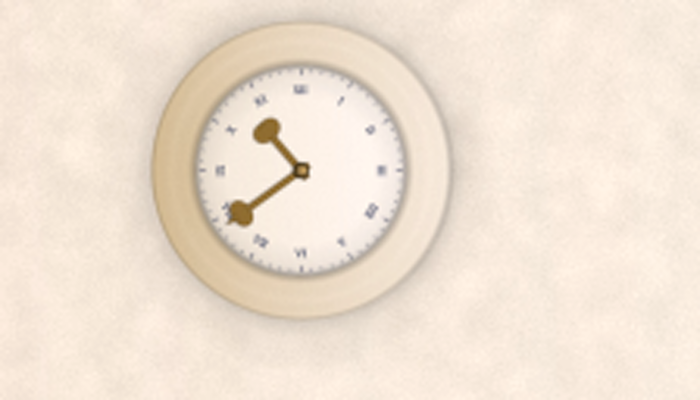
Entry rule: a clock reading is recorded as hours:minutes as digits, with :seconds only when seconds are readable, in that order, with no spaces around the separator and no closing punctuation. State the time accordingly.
10:39
